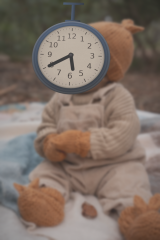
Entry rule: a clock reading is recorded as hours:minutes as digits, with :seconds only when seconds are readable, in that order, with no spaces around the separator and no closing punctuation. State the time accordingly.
5:40
